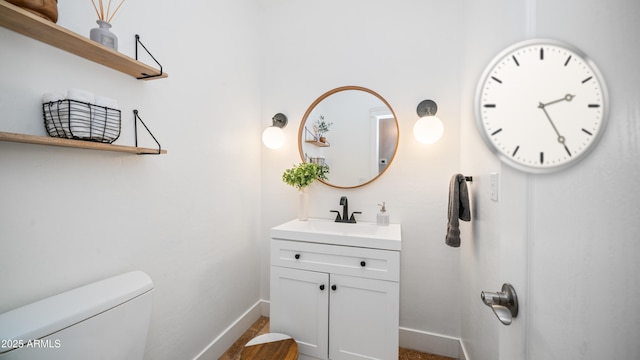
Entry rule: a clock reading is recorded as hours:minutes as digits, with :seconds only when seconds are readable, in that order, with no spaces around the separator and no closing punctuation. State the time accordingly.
2:25
